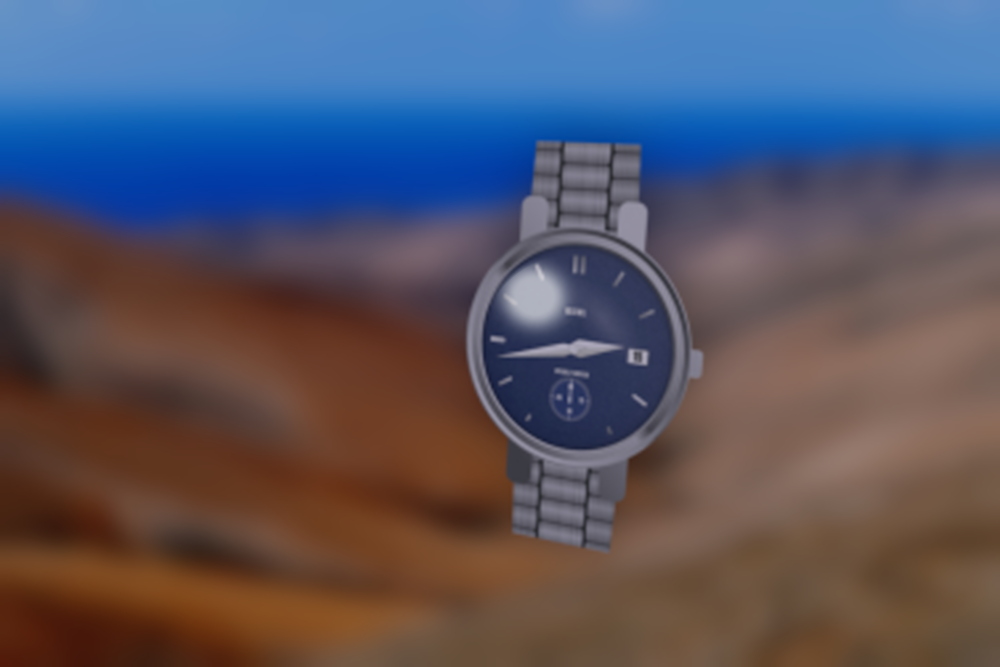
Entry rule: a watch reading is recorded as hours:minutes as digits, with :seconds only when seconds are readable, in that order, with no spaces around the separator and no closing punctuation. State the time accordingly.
2:43
